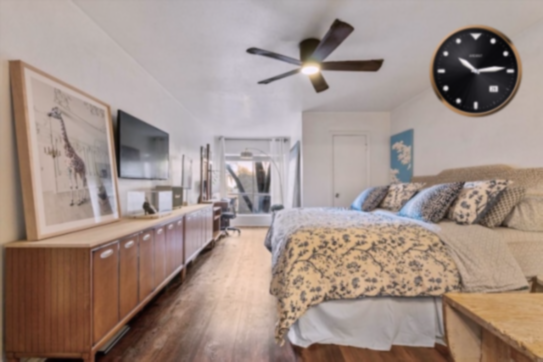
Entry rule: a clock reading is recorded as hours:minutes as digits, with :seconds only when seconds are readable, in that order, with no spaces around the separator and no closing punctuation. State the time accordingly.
10:14
